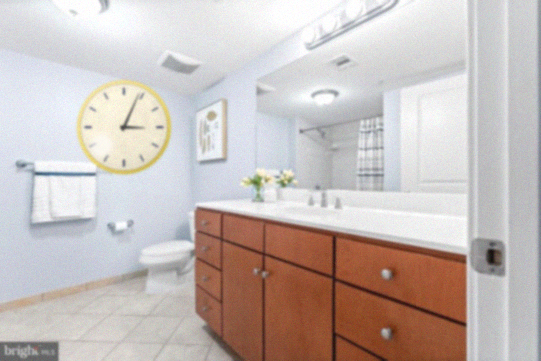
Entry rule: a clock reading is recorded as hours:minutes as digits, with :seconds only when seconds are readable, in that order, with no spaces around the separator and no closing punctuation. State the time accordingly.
3:04
